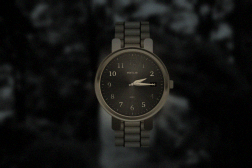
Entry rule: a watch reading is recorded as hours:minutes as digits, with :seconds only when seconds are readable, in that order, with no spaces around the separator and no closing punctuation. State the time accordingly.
2:15
